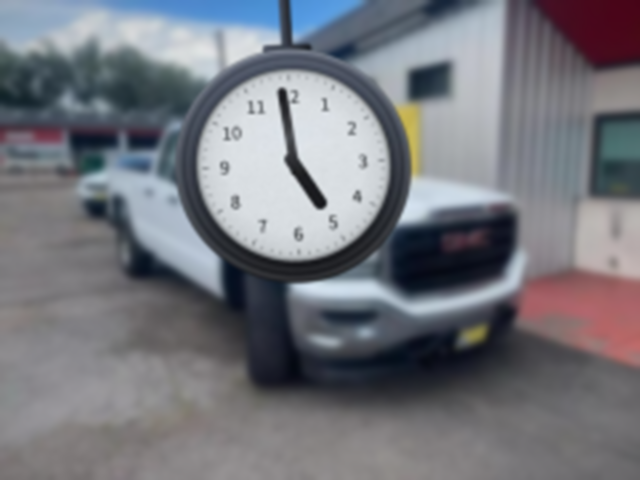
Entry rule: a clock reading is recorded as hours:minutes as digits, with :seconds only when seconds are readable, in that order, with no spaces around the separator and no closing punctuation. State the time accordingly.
4:59
